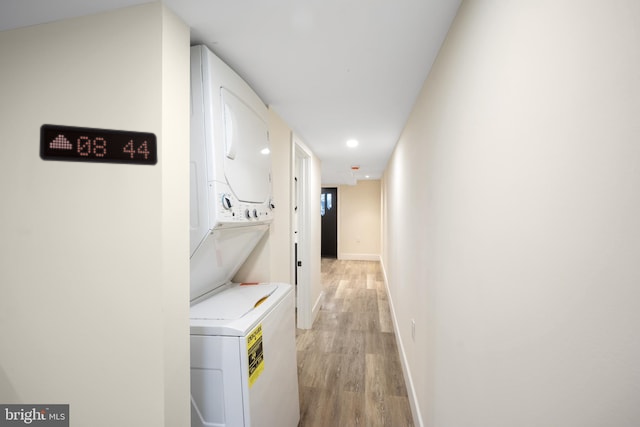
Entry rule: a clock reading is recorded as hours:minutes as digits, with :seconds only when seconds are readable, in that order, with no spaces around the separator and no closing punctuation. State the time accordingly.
8:44
